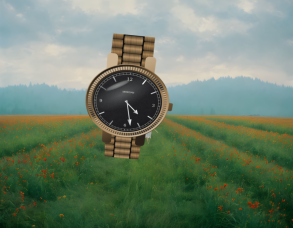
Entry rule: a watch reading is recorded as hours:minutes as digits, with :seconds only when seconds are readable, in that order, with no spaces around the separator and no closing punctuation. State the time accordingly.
4:28
